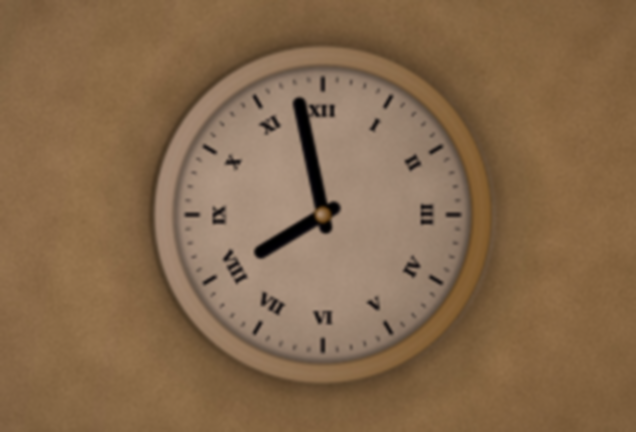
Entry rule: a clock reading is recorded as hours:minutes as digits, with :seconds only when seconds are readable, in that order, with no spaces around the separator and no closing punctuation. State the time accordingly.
7:58
